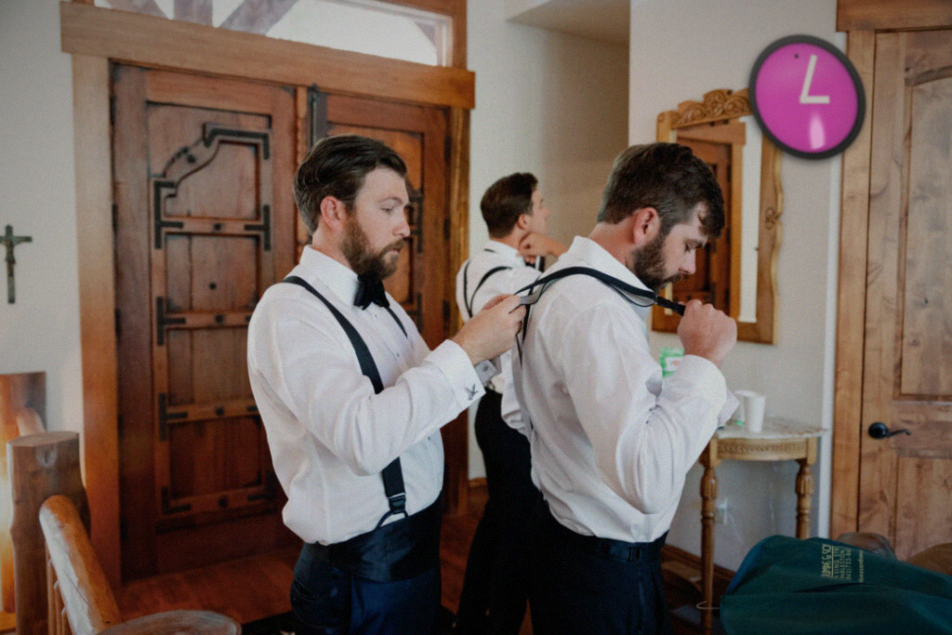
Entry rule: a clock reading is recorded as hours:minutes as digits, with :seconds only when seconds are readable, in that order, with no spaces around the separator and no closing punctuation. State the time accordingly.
3:04
